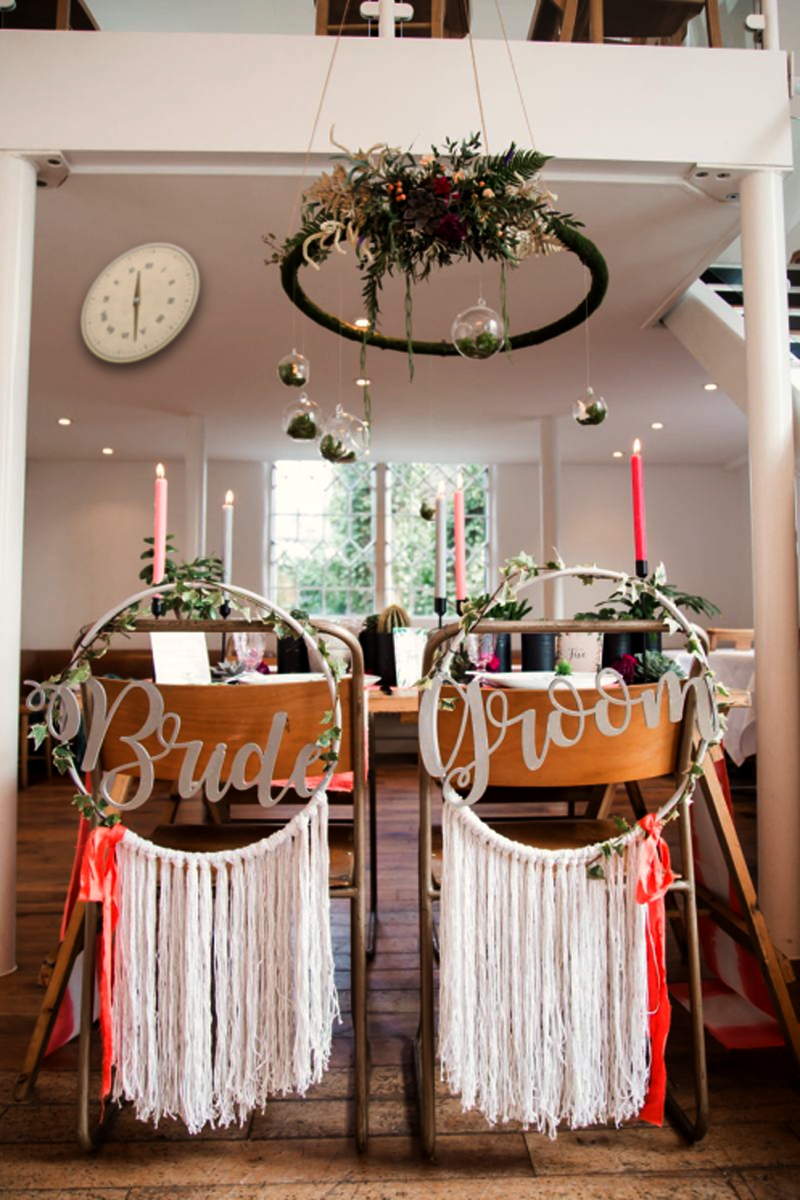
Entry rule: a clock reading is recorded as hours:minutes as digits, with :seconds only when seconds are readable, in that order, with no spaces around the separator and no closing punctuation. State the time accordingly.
11:27
